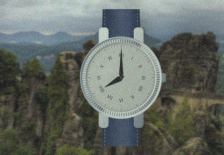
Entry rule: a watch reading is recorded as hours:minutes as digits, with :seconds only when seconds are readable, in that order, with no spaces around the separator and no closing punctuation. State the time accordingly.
8:00
